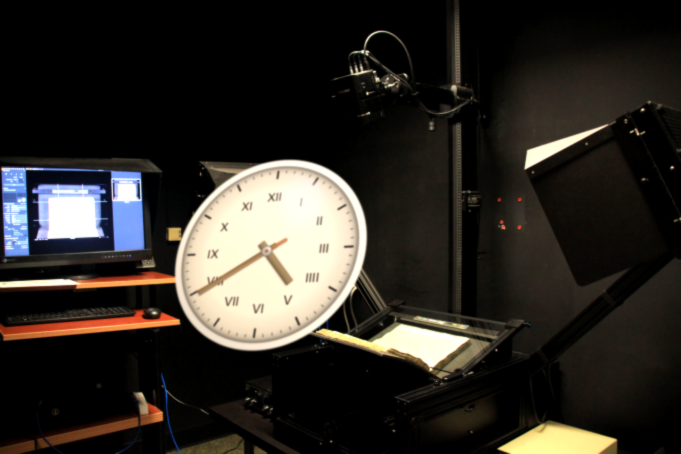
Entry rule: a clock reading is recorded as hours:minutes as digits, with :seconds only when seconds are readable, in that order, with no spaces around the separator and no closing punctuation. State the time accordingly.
4:39:40
